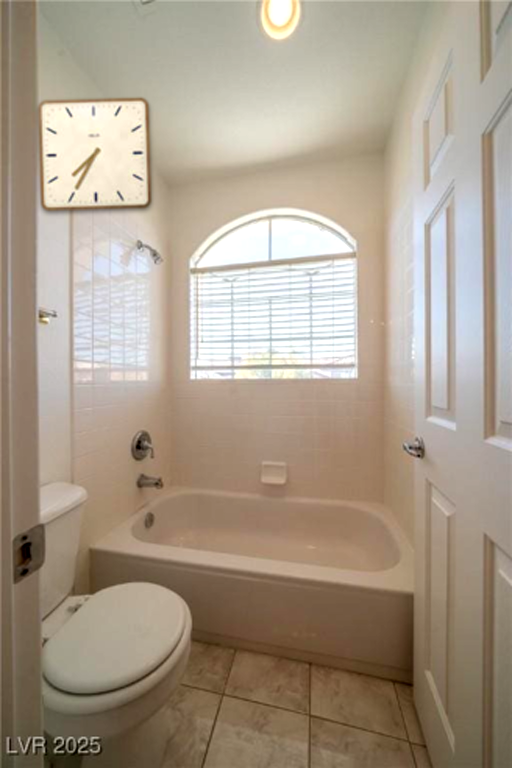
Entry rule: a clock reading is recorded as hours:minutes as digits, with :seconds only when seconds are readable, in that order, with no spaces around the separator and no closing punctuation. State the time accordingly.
7:35
